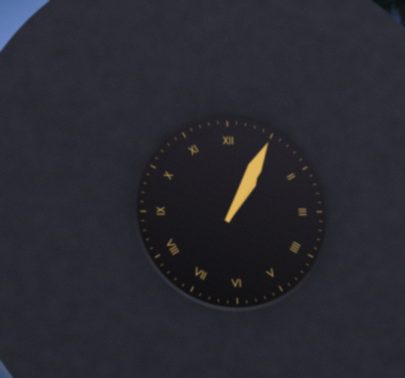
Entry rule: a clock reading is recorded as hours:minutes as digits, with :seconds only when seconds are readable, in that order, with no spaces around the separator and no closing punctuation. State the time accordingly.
1:05
